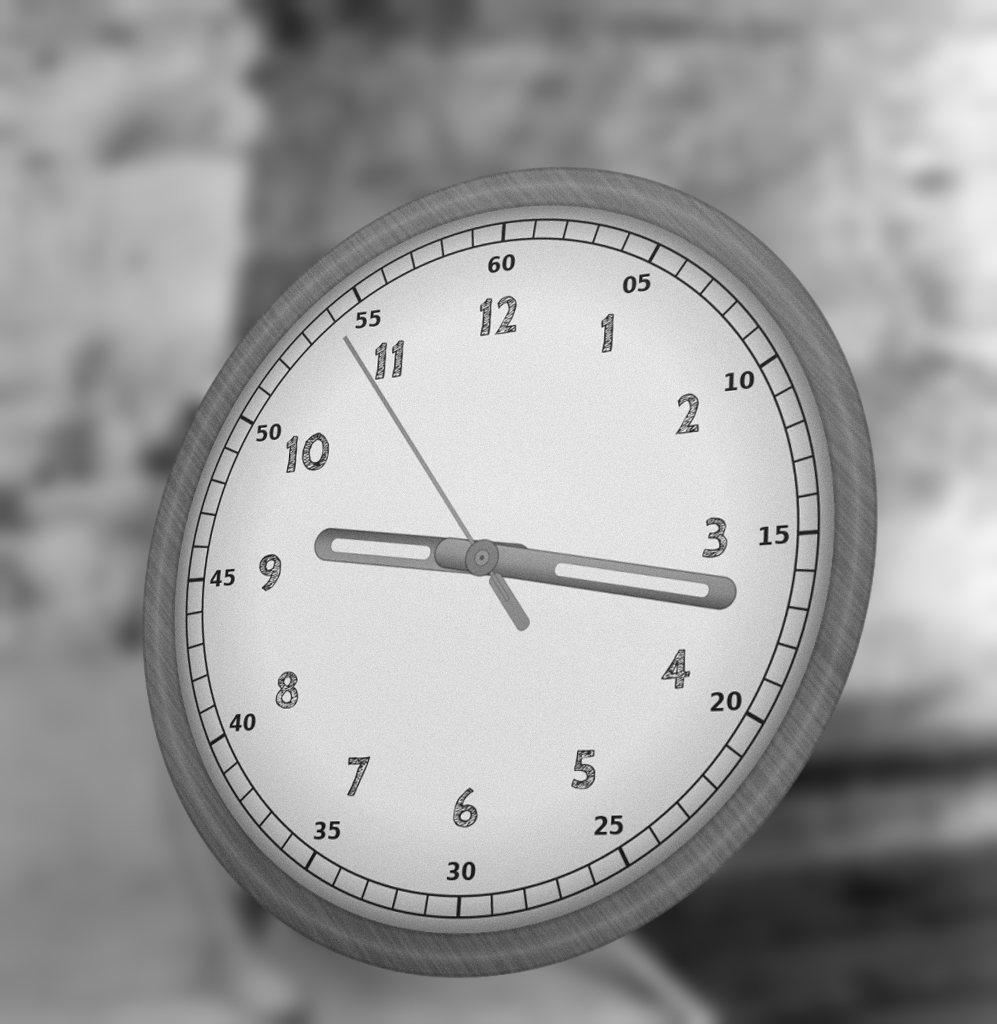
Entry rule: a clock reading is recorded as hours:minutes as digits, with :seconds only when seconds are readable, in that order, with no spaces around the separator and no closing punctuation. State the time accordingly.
9:16:54
